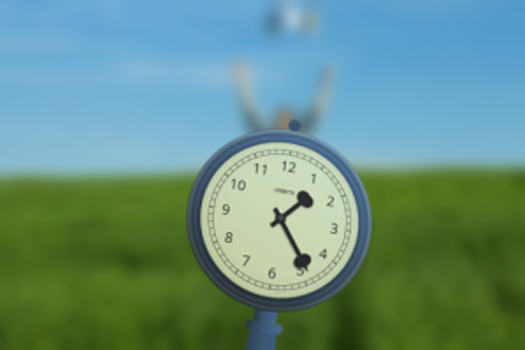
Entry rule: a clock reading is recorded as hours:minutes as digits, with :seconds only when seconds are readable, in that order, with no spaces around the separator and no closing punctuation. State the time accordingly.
1:24
